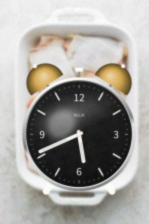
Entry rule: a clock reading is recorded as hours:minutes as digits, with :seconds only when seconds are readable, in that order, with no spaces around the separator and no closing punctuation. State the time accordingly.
5:41
